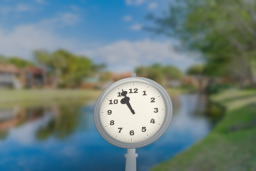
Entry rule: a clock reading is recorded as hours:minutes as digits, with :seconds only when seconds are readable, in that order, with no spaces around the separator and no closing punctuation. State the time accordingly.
10:56
